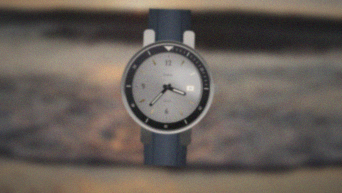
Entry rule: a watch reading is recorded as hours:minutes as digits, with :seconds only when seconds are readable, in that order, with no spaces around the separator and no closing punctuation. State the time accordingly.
3:37
